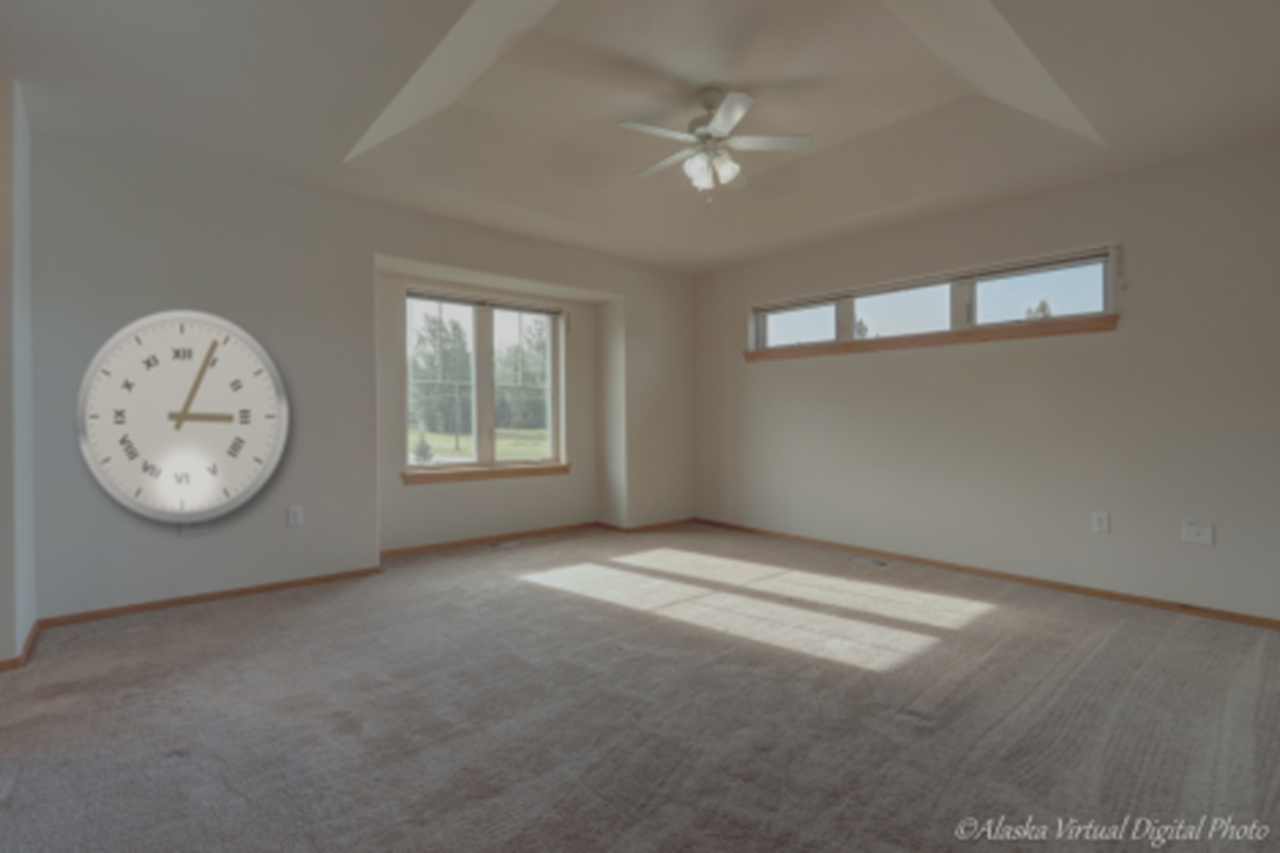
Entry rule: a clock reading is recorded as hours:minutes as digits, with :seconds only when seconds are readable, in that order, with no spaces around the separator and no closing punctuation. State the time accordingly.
3:04
